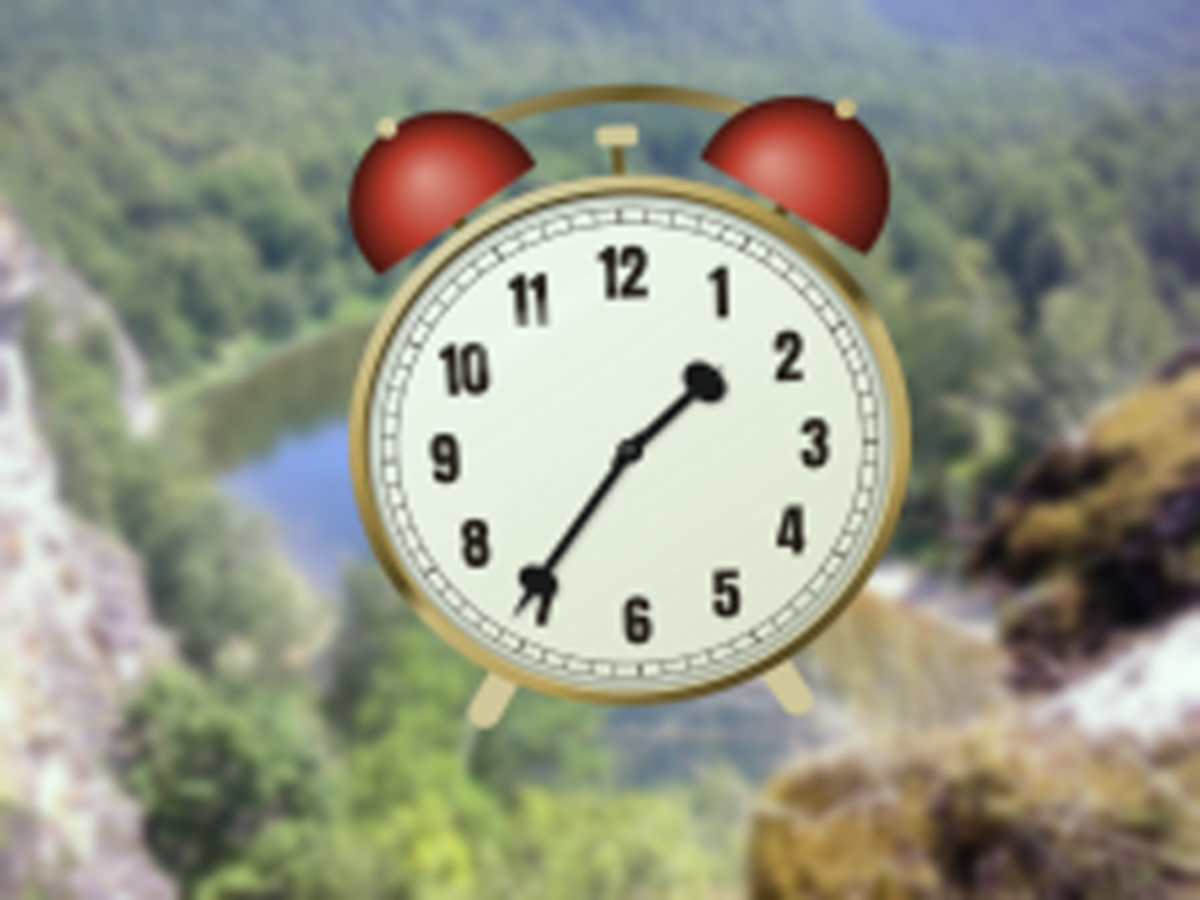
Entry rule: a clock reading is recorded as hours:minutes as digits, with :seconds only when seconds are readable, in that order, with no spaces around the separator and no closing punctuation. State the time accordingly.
1:36
